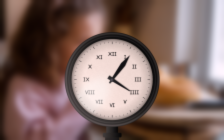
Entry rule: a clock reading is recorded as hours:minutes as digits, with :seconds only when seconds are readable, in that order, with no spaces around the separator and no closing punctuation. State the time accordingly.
4:06
